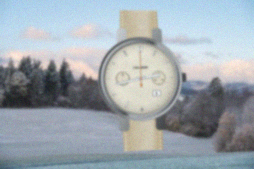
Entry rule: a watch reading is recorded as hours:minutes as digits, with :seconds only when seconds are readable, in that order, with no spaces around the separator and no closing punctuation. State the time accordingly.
2:43
